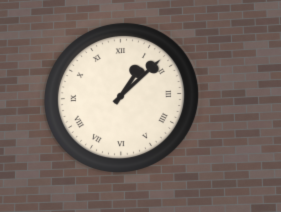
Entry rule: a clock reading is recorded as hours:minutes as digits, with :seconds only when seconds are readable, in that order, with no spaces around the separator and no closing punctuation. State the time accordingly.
1:08
